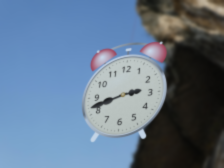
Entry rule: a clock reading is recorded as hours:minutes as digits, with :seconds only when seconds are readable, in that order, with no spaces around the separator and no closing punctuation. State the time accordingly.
2:42
